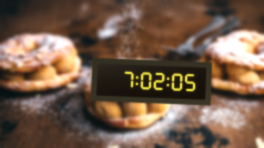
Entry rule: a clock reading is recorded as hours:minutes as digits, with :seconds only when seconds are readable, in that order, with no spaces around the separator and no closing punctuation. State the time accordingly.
7:02:05
